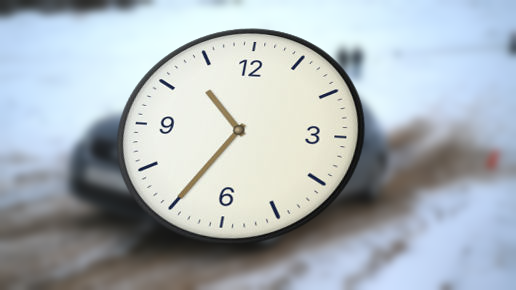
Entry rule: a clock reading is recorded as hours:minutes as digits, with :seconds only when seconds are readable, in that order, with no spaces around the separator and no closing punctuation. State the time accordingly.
10:35
